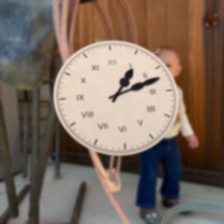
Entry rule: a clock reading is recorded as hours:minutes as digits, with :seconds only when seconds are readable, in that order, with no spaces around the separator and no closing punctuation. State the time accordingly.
1:12
